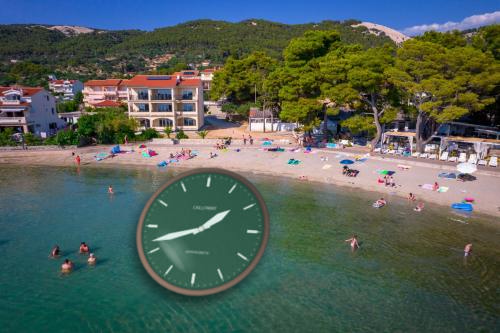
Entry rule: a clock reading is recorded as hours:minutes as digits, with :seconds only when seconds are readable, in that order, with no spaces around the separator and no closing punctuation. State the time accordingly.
1:42
